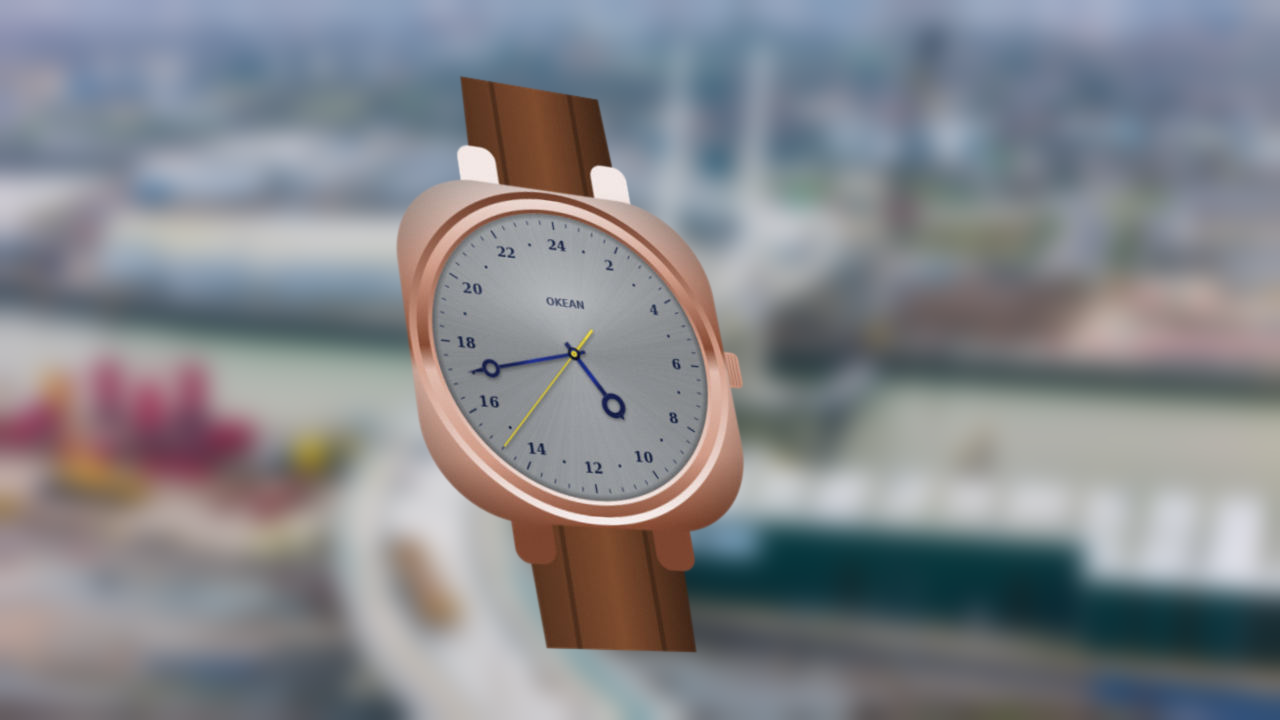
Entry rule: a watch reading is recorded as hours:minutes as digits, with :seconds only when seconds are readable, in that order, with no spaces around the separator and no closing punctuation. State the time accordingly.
9:42:37
